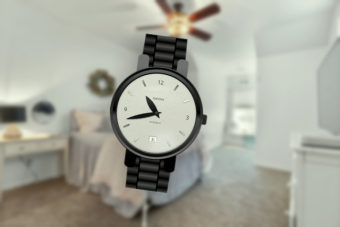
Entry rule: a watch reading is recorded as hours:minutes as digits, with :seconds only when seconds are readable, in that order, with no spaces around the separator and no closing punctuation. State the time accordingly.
10:42
